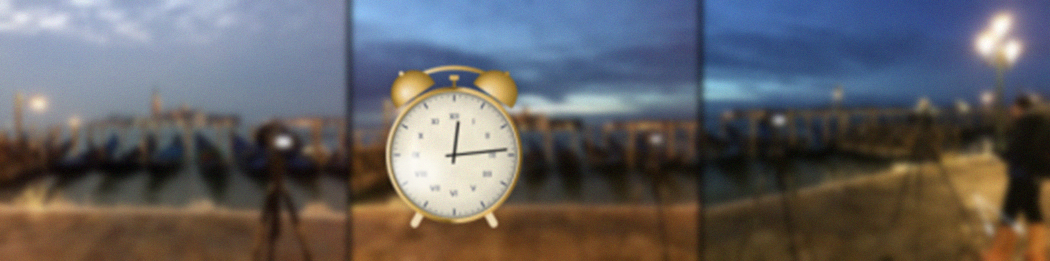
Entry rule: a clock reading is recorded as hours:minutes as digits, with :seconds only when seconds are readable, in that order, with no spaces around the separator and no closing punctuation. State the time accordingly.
12:14
